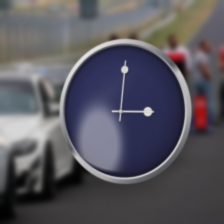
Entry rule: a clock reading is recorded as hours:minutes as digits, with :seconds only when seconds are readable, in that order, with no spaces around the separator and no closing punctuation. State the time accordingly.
3:01
